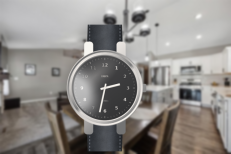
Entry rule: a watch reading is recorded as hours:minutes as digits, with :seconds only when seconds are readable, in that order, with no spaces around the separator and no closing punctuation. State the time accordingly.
2:32
